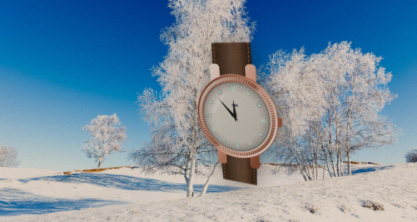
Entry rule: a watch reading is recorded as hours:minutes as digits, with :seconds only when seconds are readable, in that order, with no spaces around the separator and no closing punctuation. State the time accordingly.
11:53
